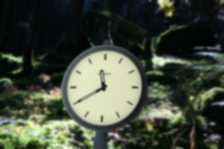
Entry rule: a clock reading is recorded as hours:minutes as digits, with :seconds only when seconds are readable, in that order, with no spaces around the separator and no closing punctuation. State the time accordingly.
11:40
